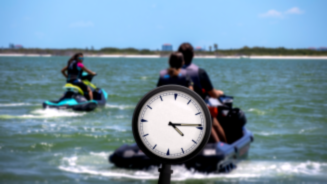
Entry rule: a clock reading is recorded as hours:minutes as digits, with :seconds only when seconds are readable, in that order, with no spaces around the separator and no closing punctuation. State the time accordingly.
4:14
